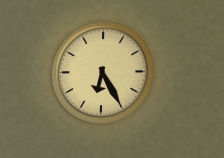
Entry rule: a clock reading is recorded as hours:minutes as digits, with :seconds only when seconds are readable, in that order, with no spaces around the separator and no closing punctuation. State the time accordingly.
6:25
